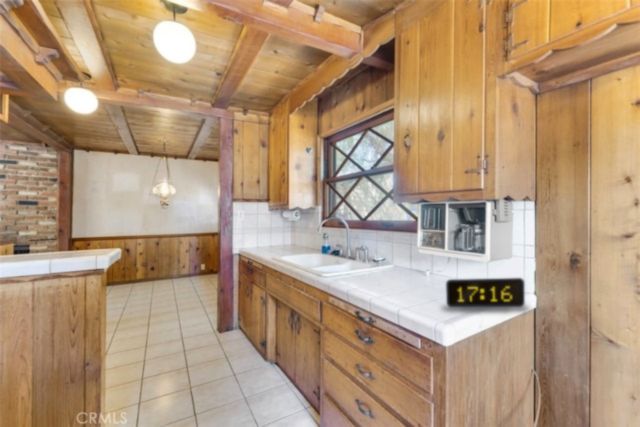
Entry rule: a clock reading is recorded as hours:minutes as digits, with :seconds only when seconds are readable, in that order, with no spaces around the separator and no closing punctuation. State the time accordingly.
17:16
